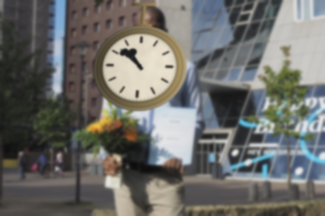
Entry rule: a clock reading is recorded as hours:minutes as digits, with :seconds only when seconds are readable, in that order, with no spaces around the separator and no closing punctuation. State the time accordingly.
10:52
